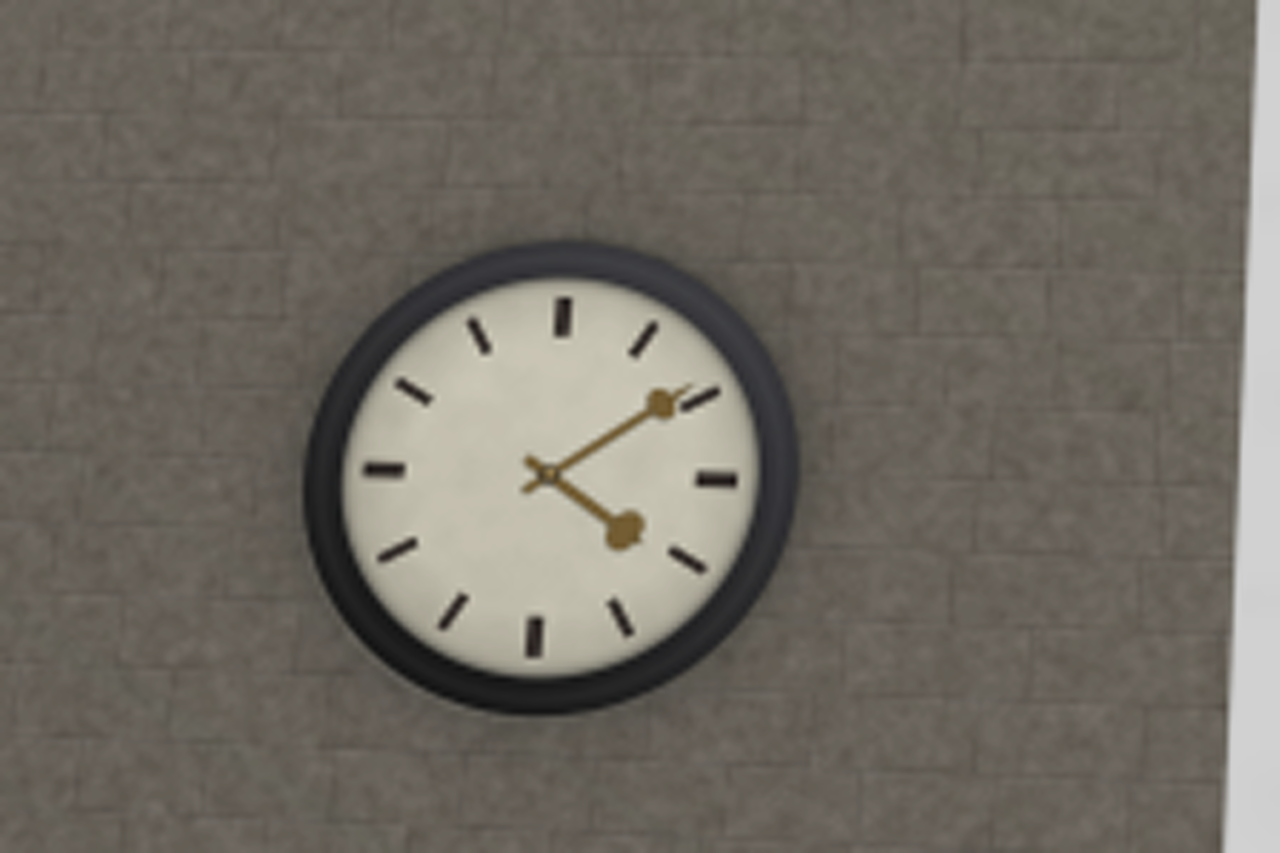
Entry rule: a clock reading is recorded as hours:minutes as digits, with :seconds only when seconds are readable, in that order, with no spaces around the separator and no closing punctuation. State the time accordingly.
4:09
